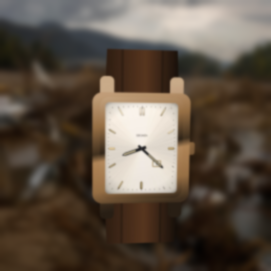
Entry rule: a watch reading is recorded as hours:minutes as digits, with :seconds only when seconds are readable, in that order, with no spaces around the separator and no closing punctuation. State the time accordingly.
8:22
